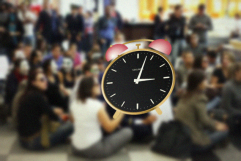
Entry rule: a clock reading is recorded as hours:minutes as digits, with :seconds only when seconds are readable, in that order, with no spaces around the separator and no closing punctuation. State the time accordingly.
3:03
